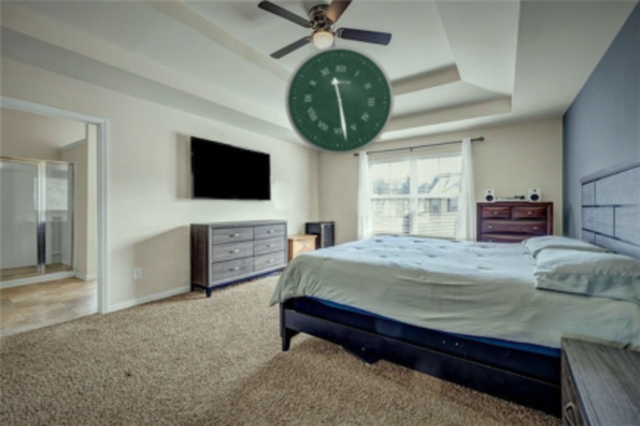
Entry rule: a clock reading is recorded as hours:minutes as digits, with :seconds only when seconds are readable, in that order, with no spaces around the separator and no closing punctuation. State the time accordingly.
11:28
